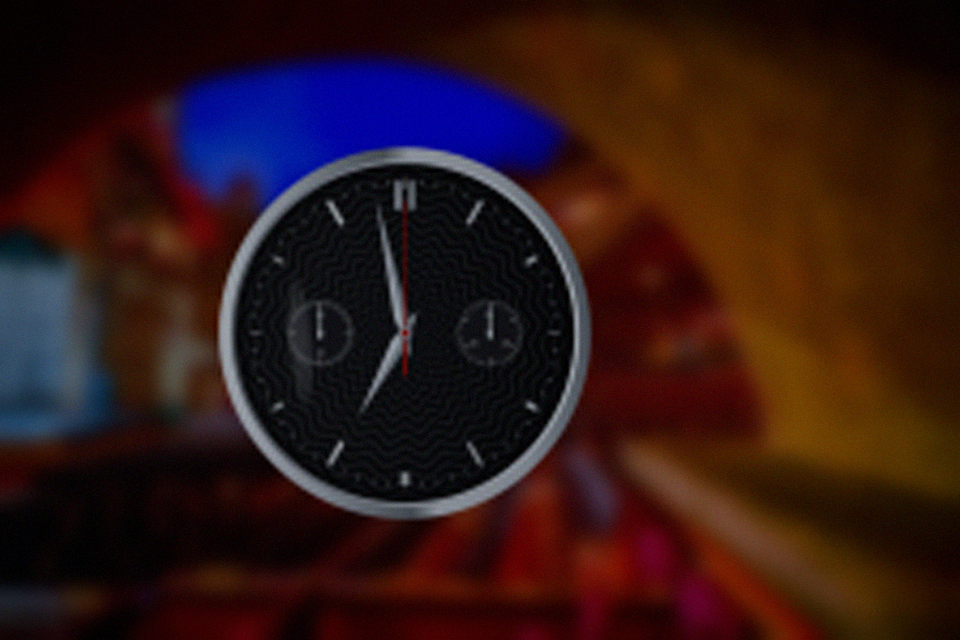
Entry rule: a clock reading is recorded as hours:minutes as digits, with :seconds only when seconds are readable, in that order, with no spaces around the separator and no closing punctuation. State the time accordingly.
6:58
